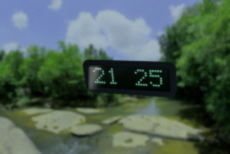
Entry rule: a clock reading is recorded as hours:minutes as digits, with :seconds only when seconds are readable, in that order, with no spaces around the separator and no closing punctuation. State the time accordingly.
21:25
